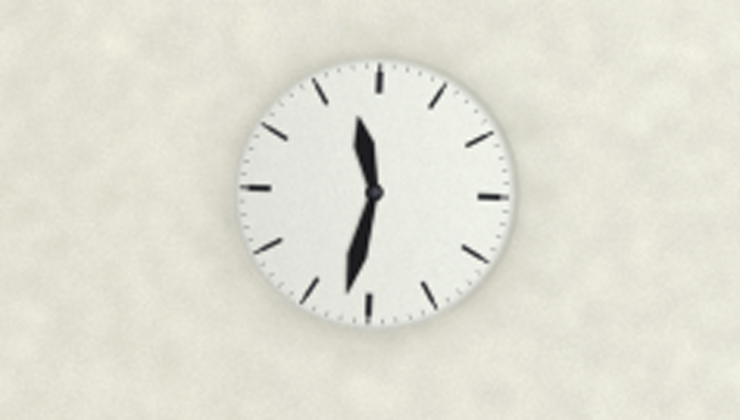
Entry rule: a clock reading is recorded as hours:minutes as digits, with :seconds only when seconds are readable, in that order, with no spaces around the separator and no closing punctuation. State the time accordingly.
11:32
